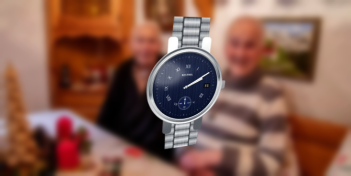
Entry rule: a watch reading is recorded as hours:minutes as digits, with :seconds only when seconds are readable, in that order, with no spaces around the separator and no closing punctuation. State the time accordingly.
2:10
